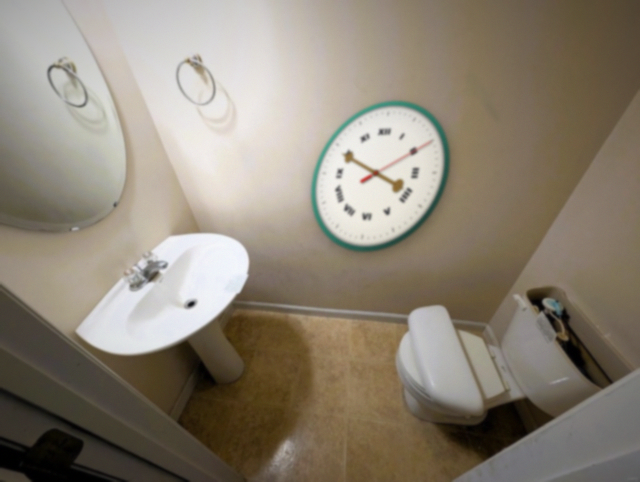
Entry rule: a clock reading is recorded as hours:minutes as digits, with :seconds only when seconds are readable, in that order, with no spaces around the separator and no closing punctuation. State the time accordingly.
3:49:10
